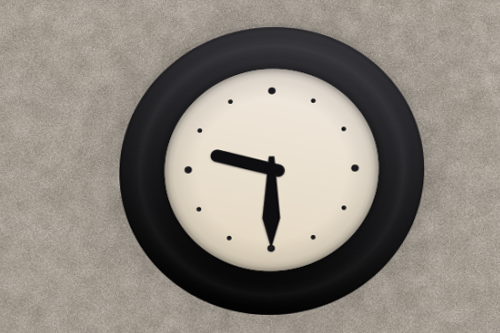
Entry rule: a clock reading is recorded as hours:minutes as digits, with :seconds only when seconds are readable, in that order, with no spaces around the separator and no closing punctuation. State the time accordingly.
9:30
